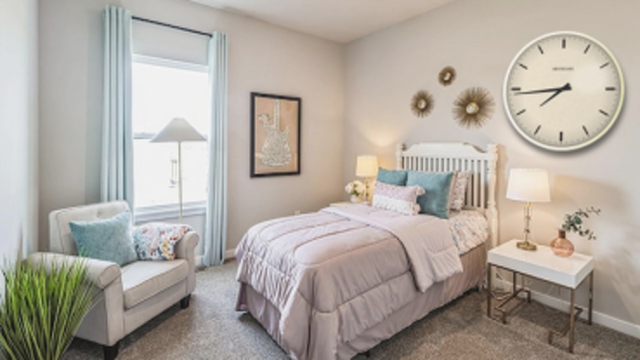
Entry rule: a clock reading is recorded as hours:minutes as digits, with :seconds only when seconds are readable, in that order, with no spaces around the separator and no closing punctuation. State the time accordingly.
7:44
